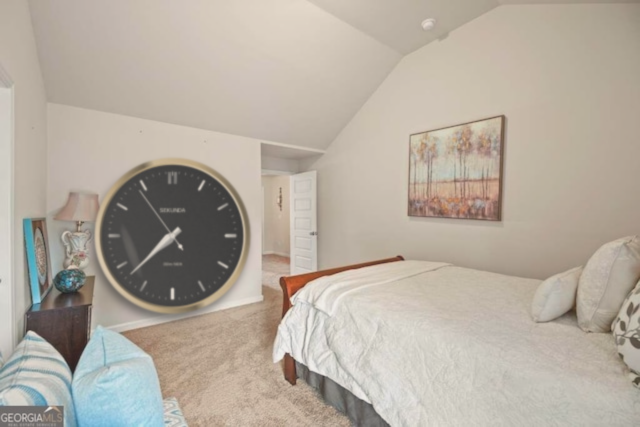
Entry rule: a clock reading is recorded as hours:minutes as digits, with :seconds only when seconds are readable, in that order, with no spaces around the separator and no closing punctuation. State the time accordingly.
7:37:54
